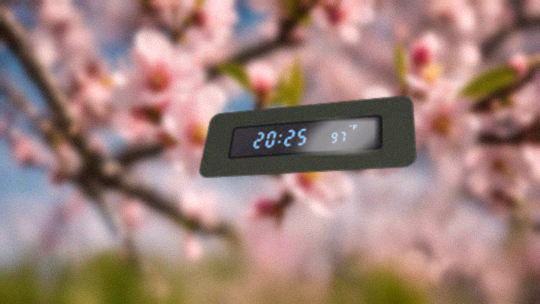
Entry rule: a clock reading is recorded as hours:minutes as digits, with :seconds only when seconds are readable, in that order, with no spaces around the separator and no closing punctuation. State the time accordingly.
20:25
